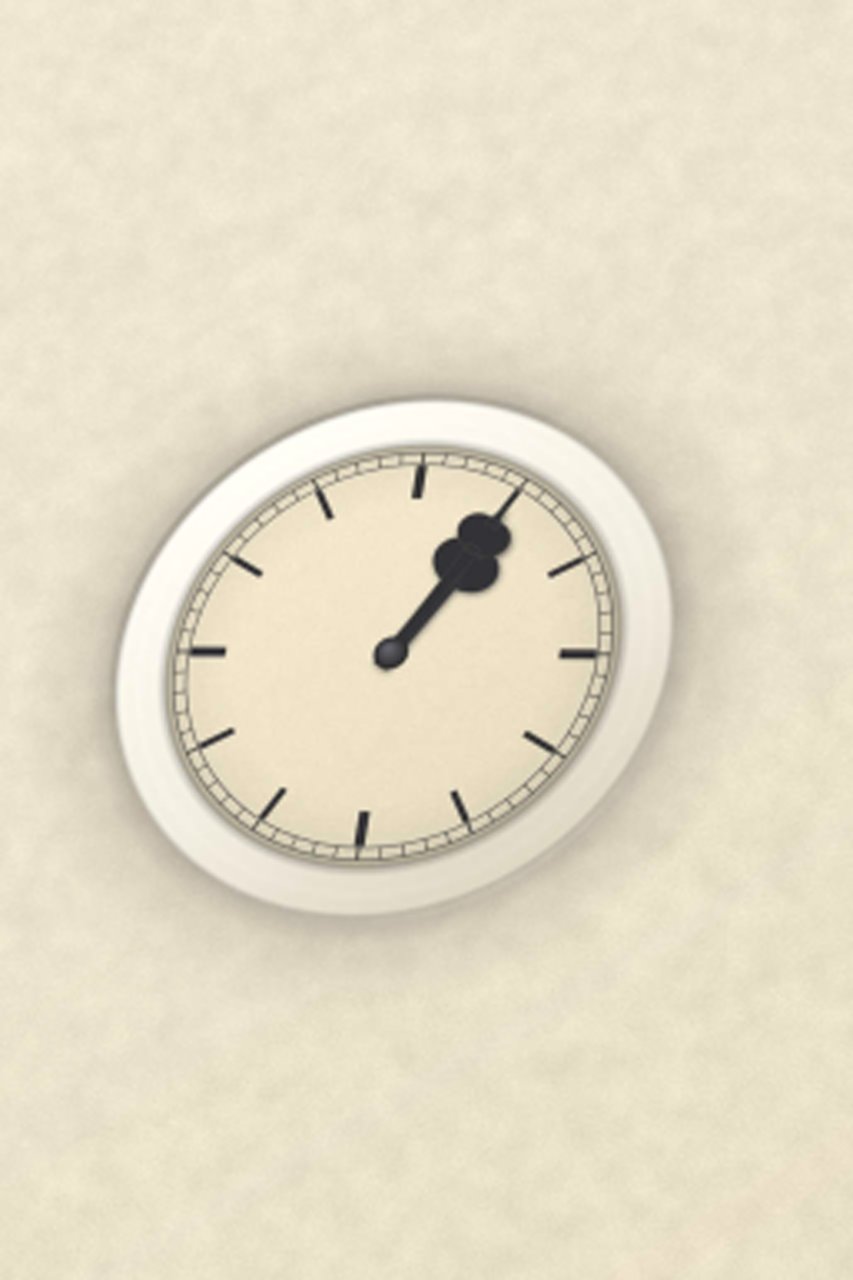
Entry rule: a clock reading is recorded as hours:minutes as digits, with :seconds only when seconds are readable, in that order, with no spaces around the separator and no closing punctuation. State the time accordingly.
1:05
